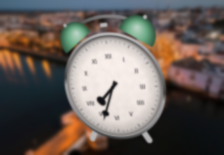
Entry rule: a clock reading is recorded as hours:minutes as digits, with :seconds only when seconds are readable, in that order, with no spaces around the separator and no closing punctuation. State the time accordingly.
7:34
